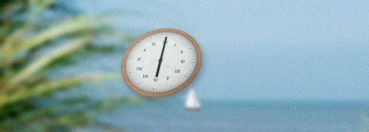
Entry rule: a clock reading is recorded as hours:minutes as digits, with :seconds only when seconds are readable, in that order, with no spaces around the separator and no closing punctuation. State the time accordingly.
6:00
